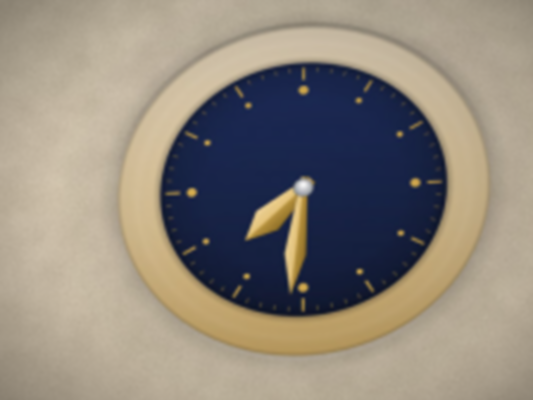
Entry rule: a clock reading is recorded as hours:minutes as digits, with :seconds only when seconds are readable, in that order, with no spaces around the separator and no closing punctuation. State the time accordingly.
7:31
